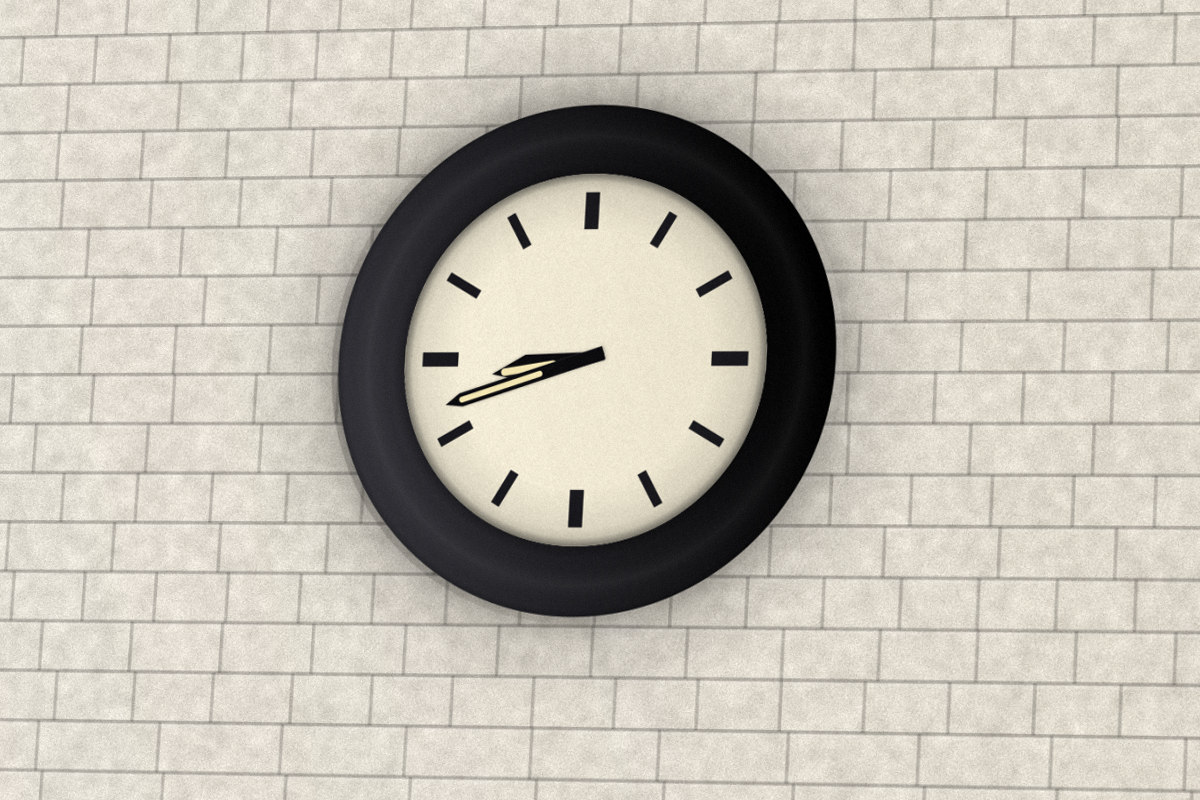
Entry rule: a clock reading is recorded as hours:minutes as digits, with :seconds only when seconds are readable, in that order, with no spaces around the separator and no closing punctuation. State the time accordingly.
8:42
